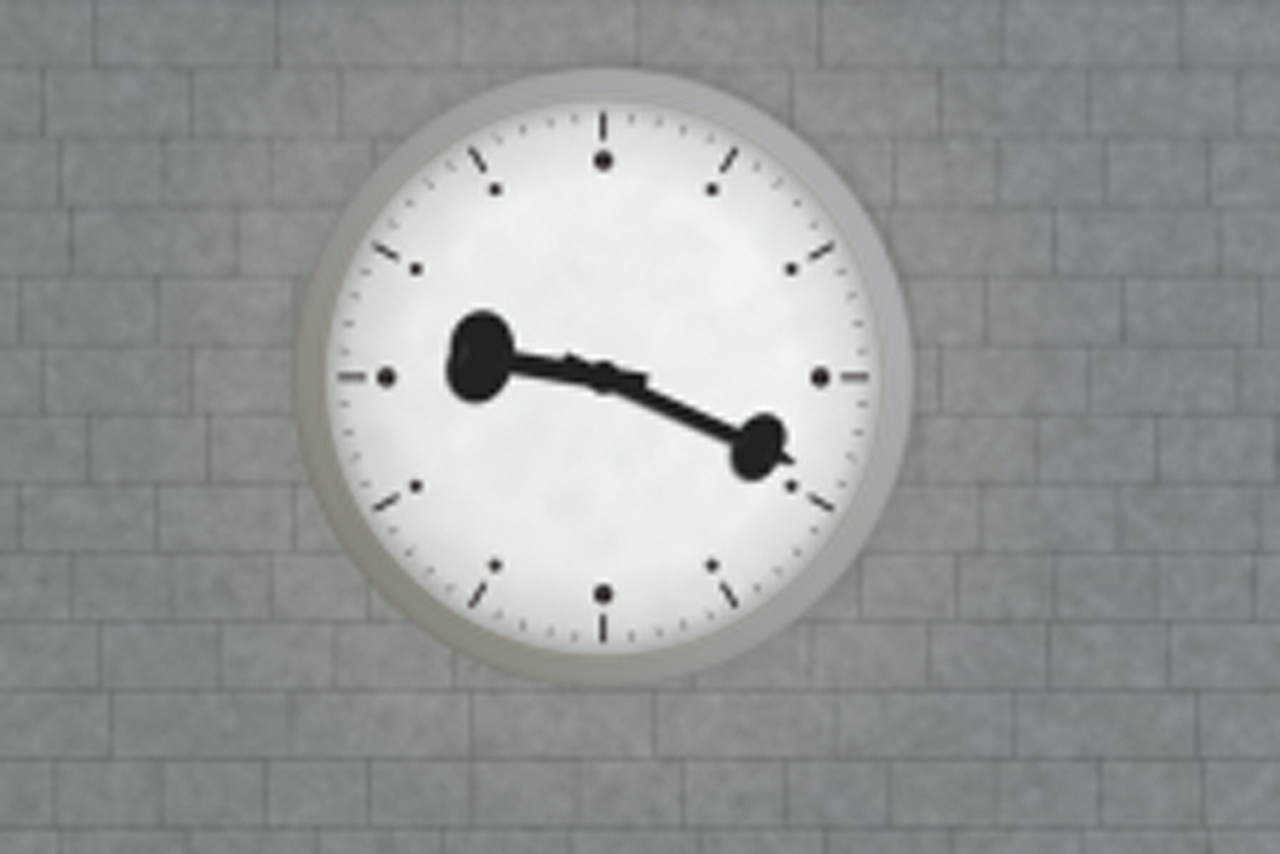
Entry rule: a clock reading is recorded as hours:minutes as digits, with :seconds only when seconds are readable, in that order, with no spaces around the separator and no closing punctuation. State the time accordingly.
9:19
